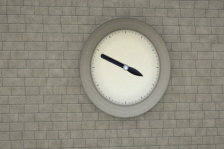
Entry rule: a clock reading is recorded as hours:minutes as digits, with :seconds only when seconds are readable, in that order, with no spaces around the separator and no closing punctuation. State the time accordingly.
3:49
